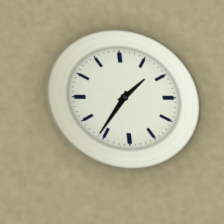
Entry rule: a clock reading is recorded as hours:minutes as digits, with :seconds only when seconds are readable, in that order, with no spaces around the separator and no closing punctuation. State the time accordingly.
1:36
